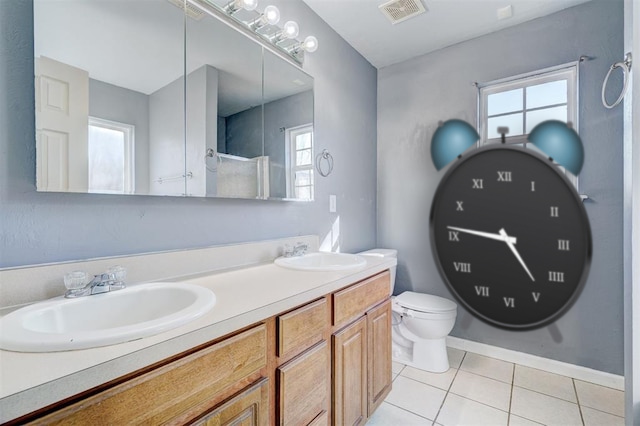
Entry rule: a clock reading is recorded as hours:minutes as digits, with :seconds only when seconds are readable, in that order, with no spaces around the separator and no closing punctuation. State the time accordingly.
4:46
